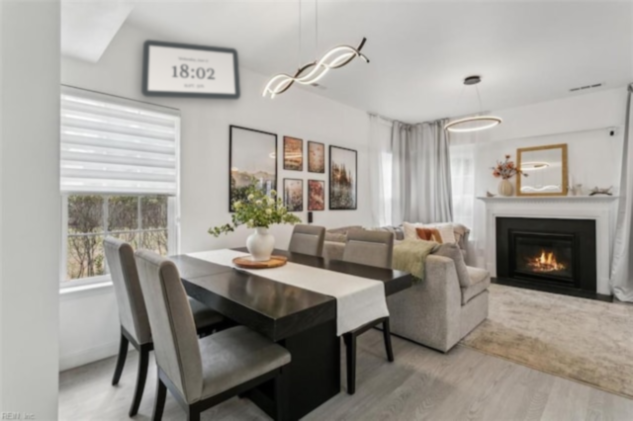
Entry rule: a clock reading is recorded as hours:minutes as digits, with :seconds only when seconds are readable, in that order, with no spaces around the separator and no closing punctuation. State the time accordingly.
18:02
